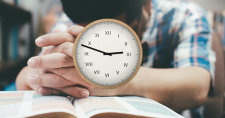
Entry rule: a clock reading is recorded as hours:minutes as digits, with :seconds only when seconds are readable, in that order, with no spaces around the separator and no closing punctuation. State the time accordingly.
2:48
